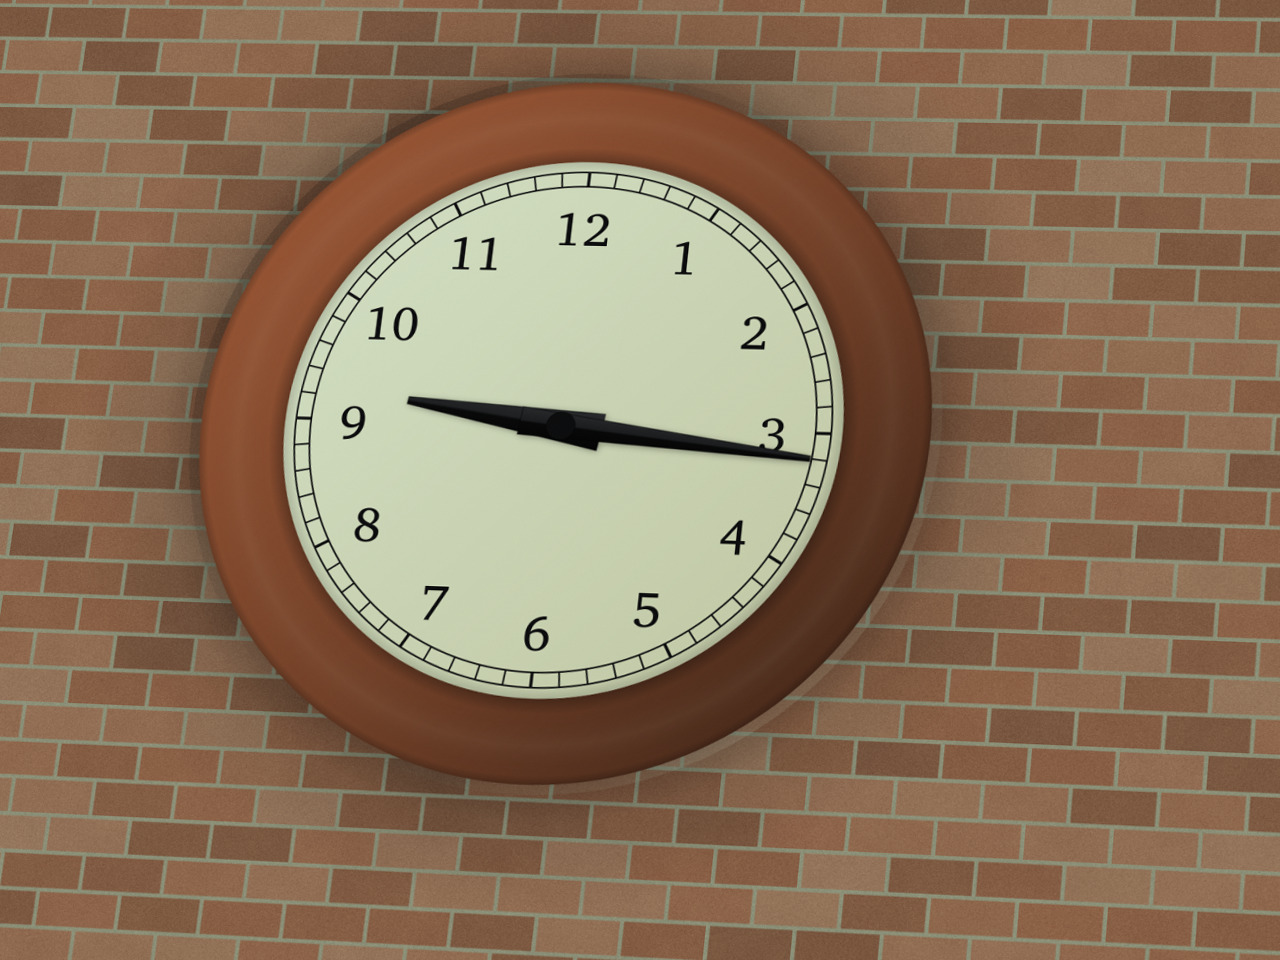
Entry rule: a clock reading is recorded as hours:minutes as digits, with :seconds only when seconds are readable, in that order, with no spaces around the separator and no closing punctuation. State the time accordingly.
9:16
